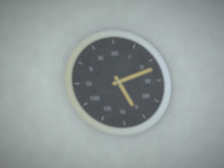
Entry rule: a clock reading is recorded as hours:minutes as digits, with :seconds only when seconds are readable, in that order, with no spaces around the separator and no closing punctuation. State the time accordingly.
5:12
